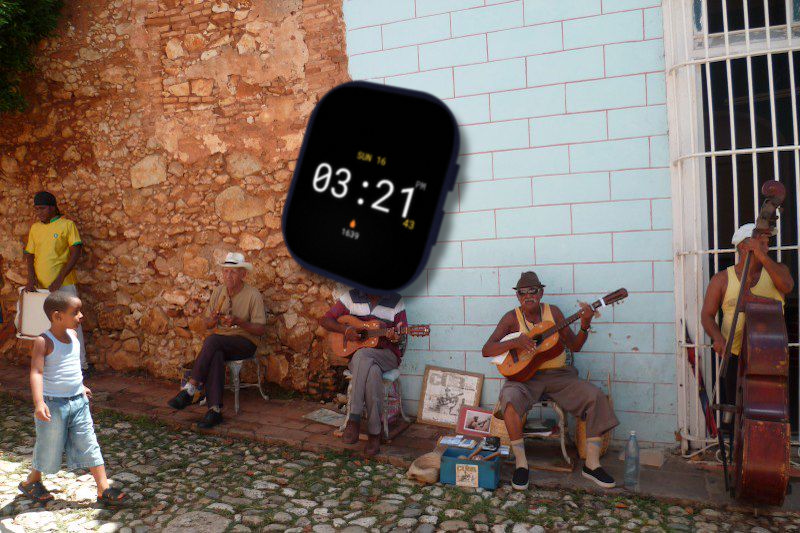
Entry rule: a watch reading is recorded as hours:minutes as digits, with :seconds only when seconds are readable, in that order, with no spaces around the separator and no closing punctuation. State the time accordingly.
3:21
